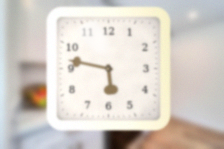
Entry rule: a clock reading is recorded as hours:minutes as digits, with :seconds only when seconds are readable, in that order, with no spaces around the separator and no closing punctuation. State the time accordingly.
5:47
